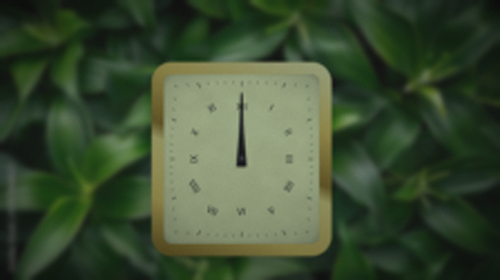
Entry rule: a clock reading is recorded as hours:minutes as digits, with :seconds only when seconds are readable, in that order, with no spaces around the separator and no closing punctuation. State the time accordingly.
12:00
